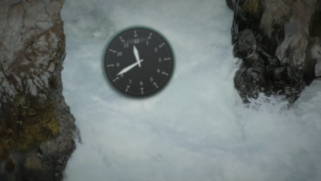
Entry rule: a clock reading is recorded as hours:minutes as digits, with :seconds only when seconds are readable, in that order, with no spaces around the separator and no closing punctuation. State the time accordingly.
11:41
